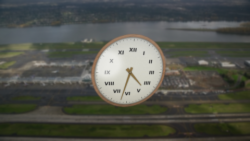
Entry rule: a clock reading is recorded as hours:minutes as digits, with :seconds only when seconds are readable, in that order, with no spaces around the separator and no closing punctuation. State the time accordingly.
4:32
